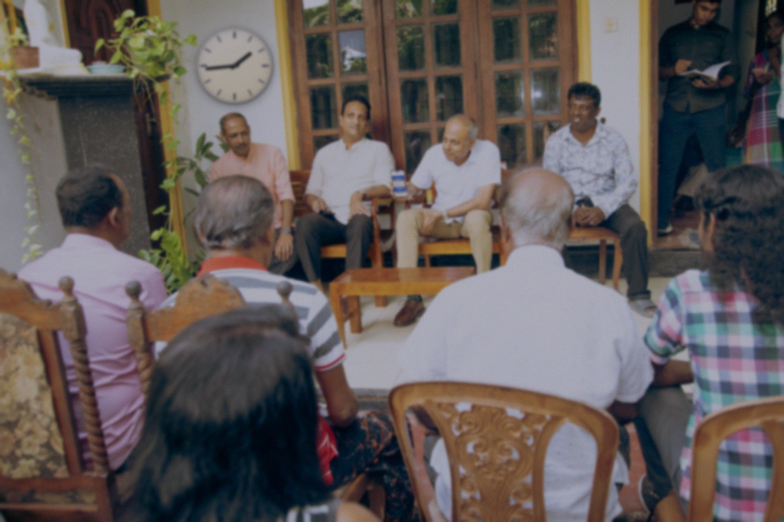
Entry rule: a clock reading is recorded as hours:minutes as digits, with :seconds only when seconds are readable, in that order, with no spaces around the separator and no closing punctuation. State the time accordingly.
1:44
